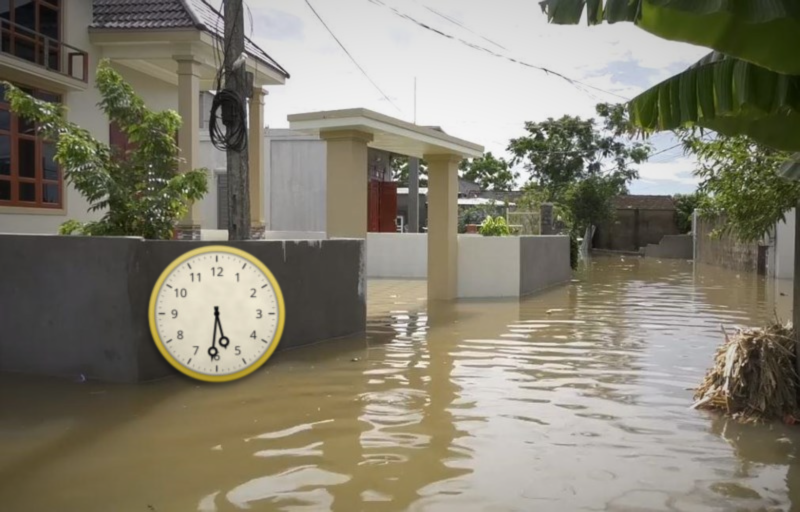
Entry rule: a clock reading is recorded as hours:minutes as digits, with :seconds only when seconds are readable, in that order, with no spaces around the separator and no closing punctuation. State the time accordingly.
5:31
